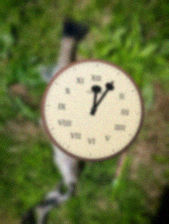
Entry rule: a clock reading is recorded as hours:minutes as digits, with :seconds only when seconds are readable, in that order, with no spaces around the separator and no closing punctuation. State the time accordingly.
12:05
